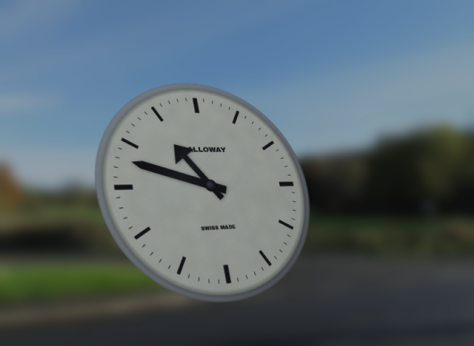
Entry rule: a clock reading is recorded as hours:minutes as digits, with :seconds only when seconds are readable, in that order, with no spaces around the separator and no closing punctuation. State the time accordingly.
10:48
